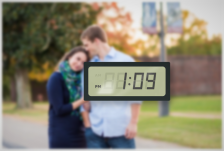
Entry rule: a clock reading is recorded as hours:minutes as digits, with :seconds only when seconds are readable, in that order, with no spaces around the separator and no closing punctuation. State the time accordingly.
1:09
